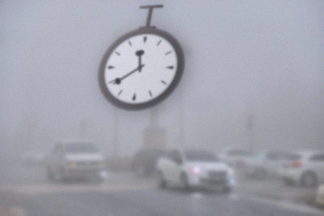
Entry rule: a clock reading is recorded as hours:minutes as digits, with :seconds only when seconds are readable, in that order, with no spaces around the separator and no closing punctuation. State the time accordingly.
11:39
